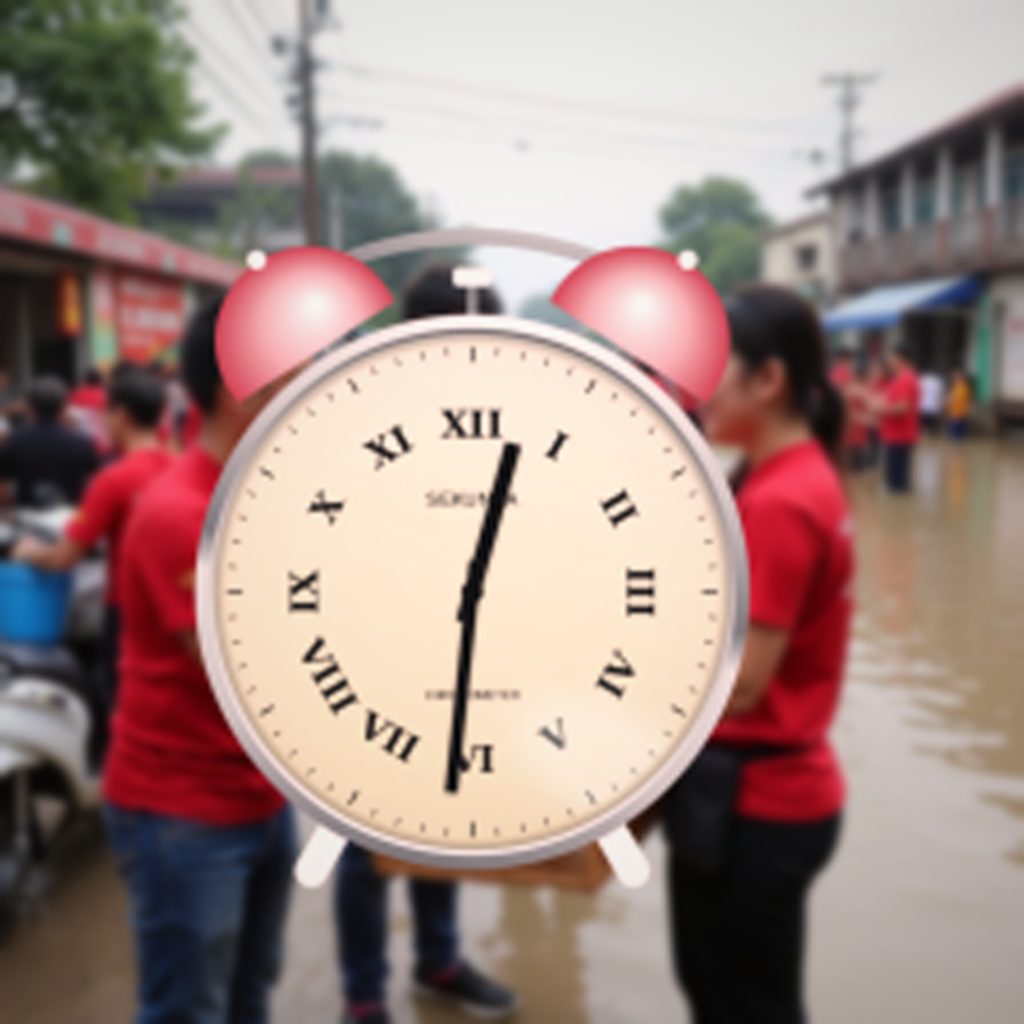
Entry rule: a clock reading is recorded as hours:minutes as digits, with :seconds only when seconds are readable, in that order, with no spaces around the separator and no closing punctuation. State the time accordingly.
12:31
